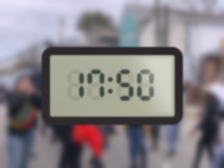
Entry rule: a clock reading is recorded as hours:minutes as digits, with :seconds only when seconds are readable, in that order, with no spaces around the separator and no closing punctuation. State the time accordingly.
17:50
